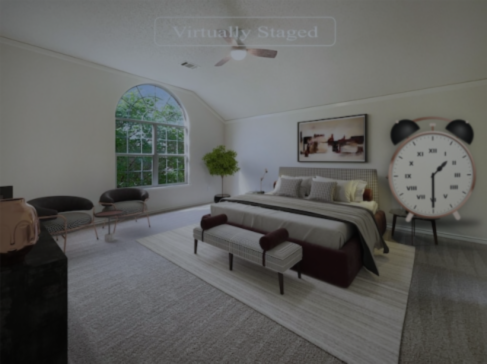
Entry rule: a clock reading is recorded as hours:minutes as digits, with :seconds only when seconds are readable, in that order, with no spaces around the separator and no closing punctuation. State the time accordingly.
1:30
